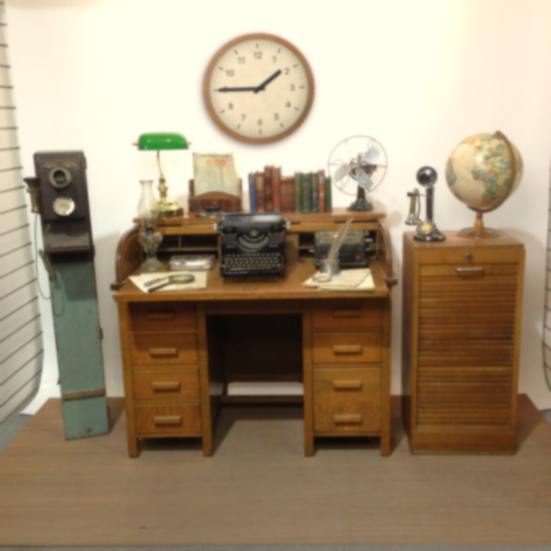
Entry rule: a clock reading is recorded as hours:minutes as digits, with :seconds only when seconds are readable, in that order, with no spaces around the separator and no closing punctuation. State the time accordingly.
1:45
